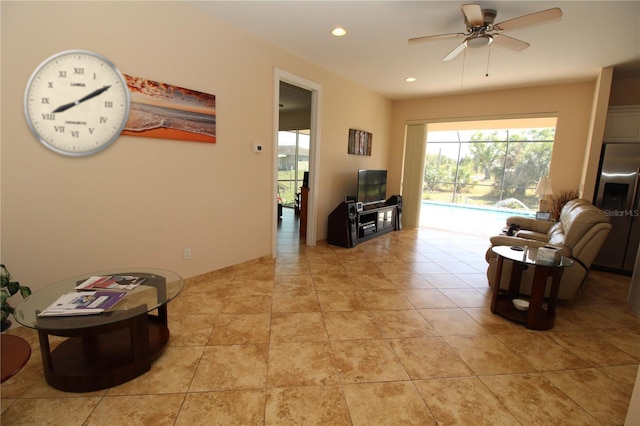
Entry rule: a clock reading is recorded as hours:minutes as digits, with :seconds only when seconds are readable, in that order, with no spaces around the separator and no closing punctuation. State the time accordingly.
8:10
